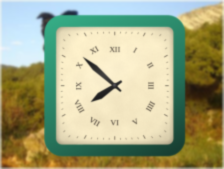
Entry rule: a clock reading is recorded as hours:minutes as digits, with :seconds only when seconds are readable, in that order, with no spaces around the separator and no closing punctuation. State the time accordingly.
7:52
